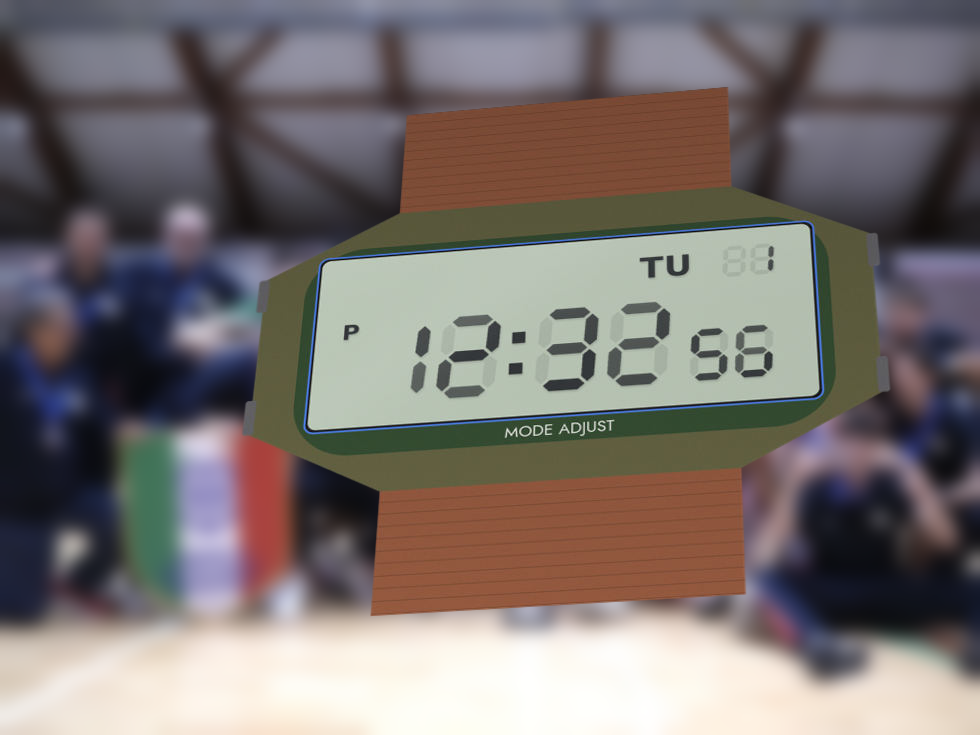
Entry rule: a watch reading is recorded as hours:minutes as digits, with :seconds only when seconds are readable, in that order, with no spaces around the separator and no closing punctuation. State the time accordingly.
12:32:56
